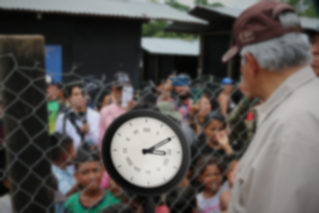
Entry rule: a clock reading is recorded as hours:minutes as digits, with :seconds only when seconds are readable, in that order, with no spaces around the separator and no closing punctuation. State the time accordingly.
3:10
